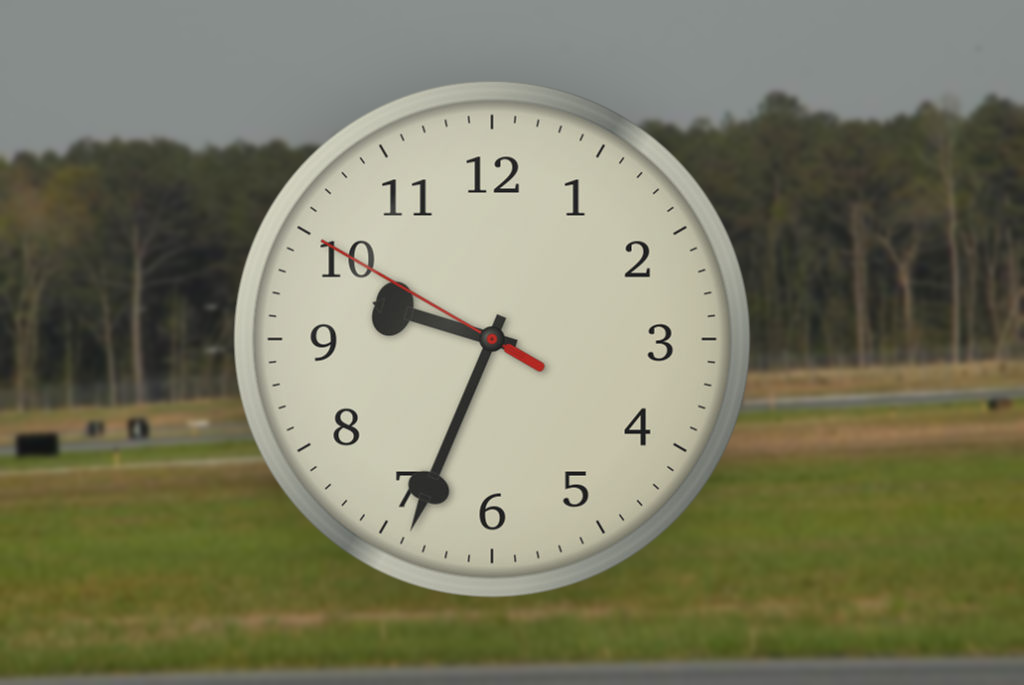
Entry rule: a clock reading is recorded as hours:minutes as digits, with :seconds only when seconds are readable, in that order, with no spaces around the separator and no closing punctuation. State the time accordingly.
9:33:50
